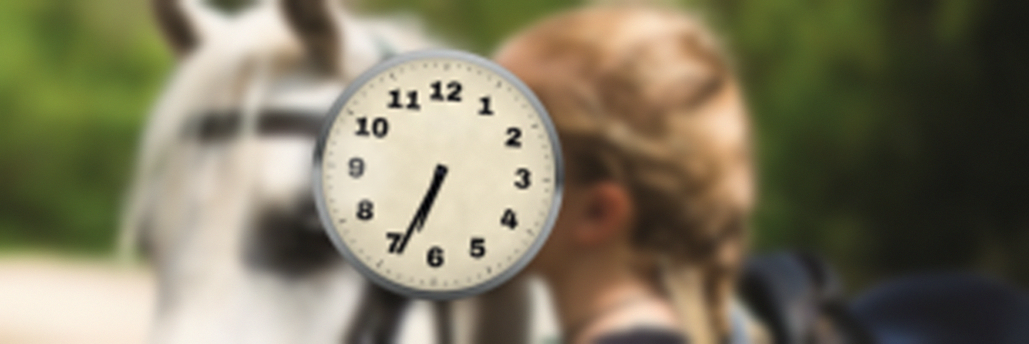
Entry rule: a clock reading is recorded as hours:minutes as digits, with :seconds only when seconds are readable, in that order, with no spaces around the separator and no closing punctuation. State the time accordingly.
6:34
